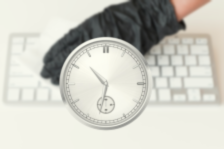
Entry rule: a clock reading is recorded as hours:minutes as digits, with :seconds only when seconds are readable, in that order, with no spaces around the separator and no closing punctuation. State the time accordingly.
10:32
